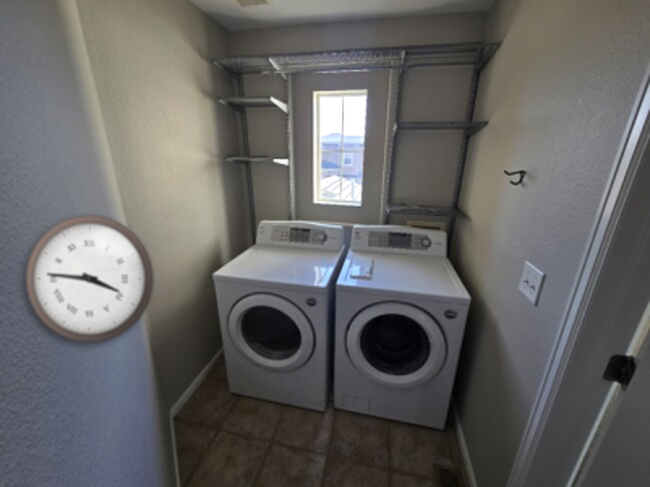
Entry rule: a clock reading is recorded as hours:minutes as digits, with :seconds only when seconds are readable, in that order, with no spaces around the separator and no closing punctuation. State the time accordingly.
3:46
